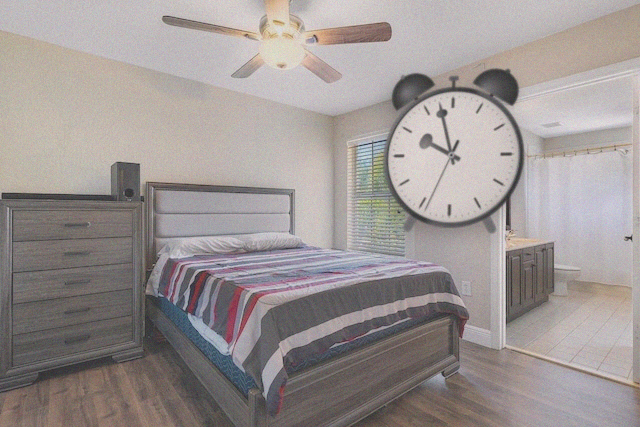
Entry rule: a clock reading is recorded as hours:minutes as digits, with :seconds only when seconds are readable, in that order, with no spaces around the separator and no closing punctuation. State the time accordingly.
9:57:34
